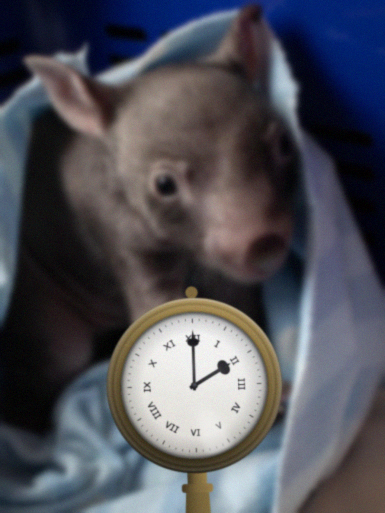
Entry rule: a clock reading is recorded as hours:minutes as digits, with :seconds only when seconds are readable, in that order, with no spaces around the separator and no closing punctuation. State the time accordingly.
2:00
